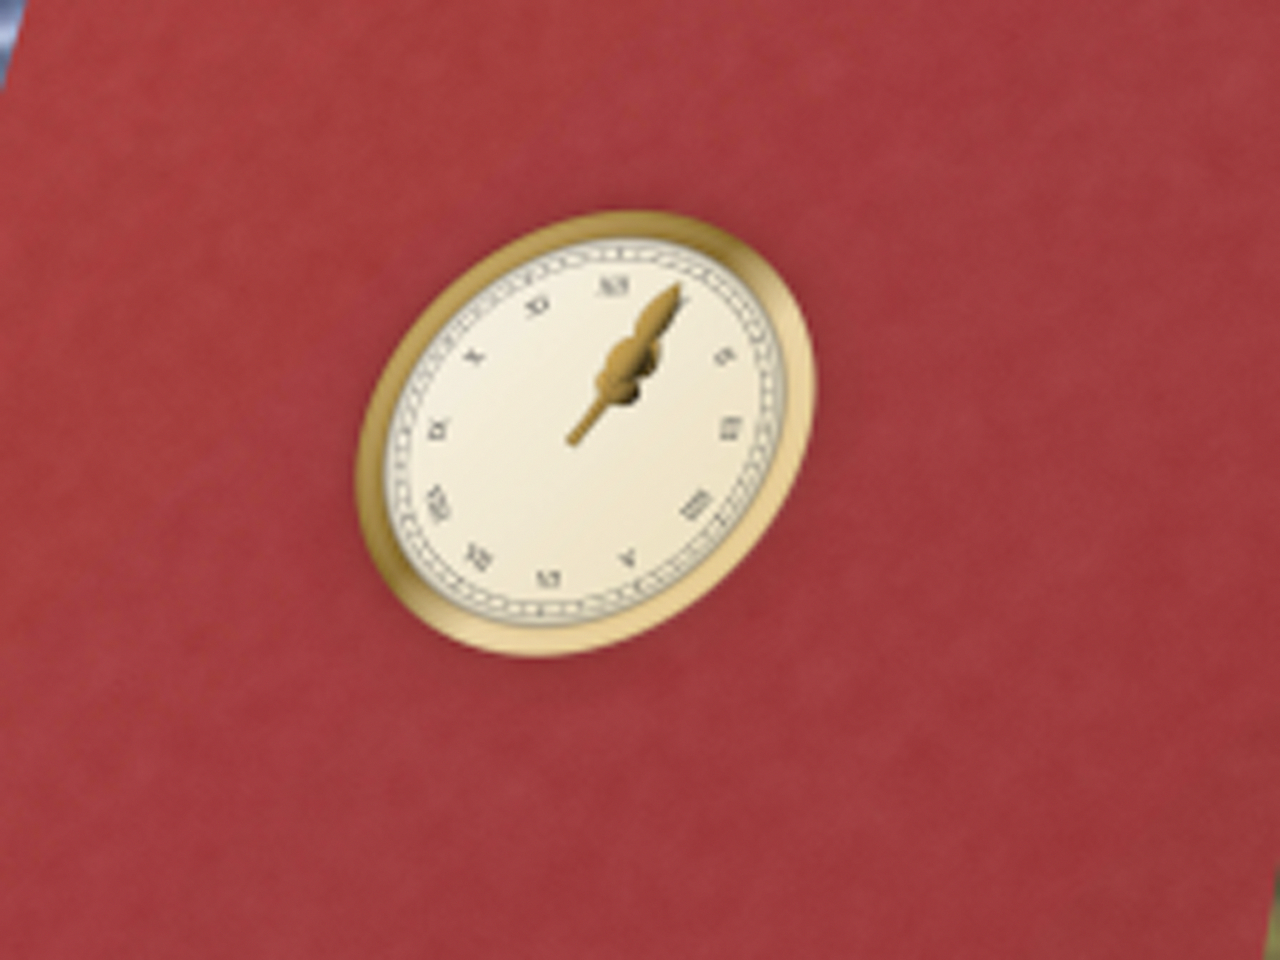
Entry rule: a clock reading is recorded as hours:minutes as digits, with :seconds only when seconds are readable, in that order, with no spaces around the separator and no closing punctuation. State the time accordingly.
1:04
